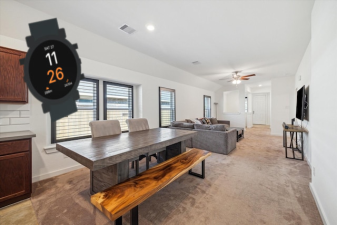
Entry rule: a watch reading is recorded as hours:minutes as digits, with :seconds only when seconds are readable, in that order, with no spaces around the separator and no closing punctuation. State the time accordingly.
11:26
